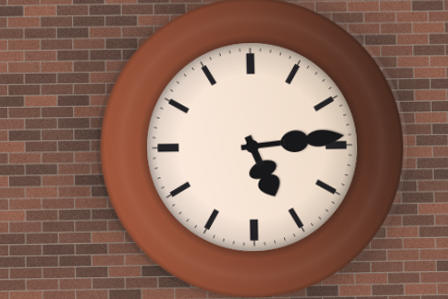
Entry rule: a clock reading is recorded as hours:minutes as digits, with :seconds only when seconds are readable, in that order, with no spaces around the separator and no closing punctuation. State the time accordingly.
5:14
